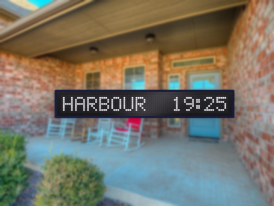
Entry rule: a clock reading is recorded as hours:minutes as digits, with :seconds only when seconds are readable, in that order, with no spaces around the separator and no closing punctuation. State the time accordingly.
19:25
